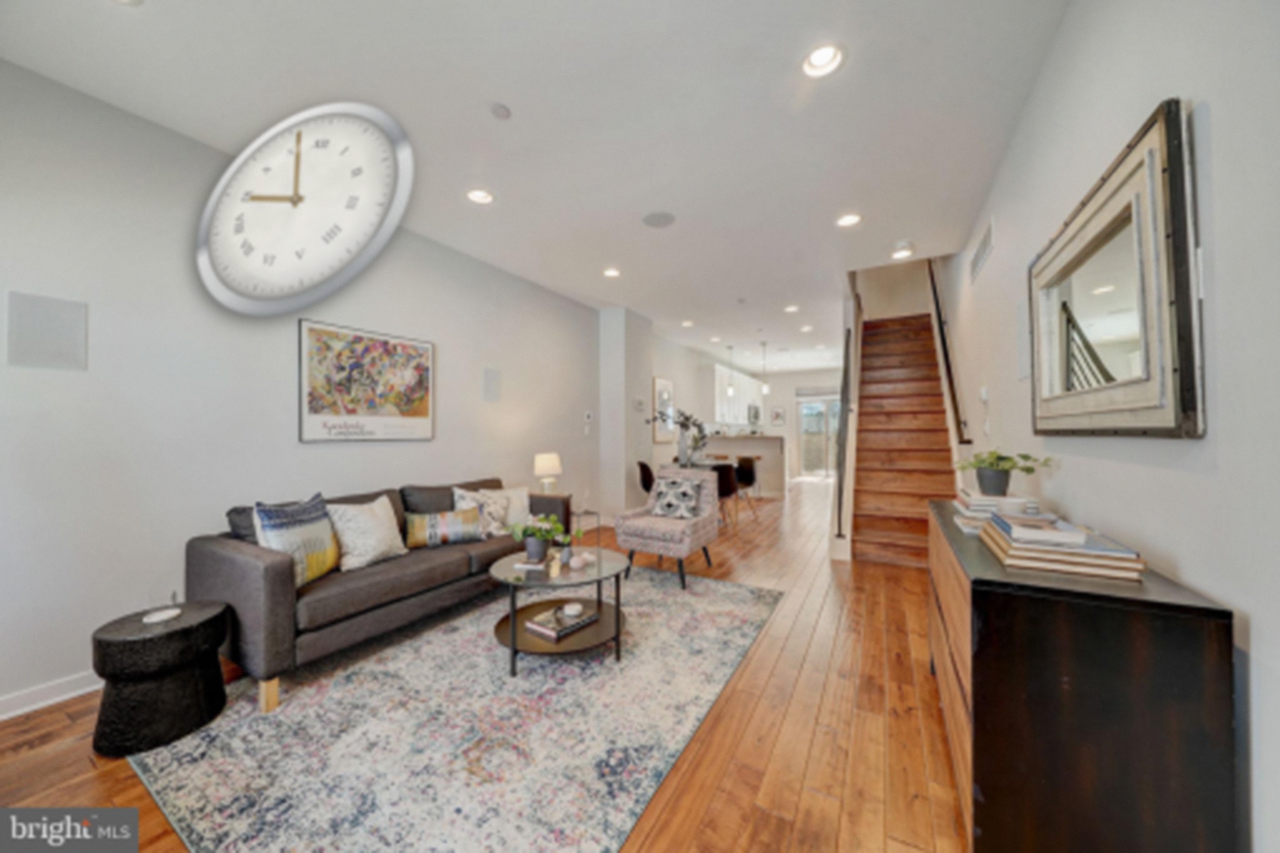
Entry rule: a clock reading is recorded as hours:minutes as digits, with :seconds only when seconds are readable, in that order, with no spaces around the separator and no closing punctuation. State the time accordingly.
8:56
